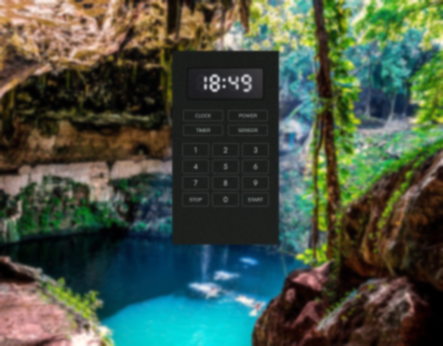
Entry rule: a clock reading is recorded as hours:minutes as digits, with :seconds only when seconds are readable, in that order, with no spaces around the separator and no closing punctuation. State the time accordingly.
18:49
